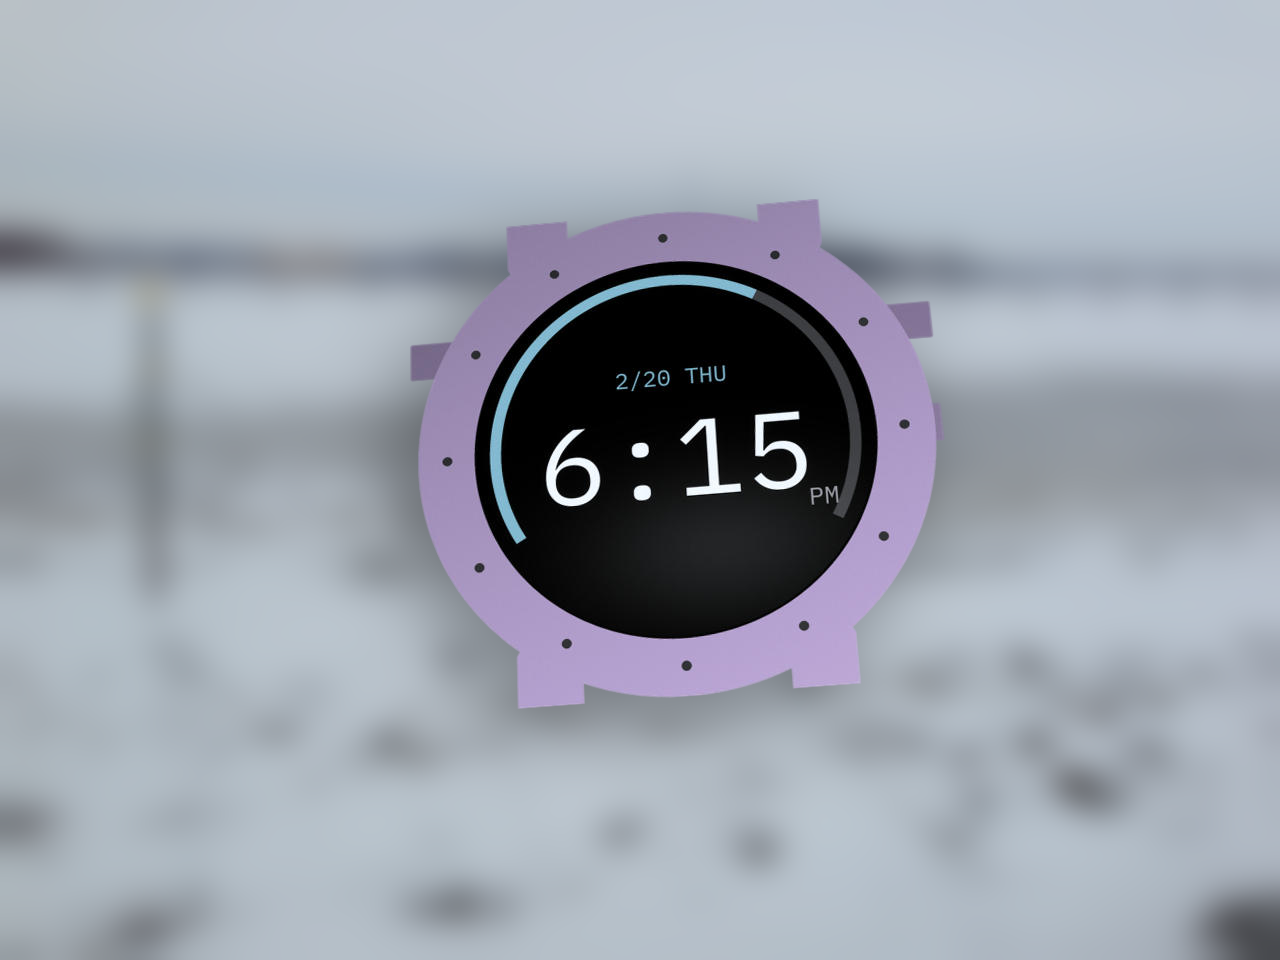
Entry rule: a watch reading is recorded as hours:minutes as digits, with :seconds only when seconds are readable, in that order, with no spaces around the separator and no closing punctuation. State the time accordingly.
6:15
